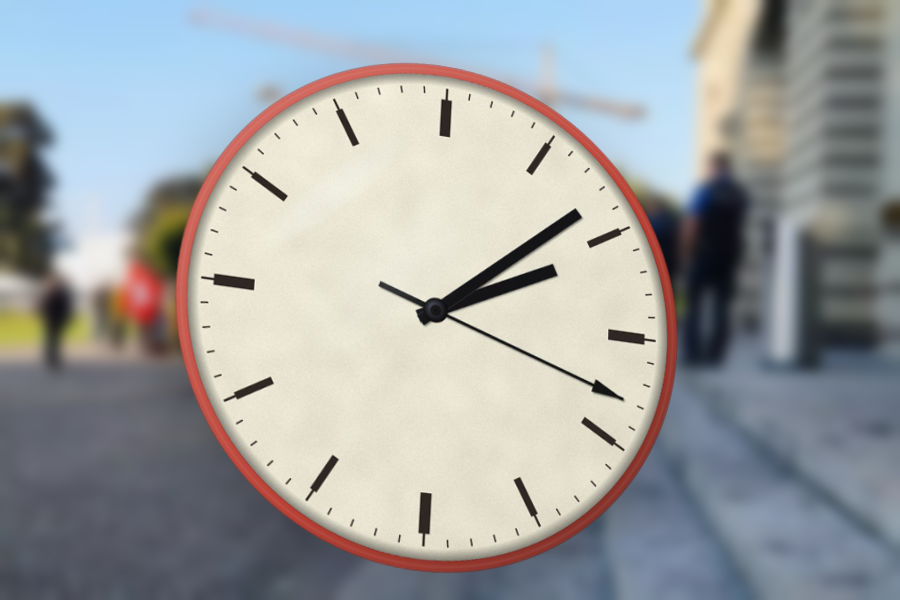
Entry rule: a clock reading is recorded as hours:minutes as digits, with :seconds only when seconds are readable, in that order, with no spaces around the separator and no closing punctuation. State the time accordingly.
2:08:18
